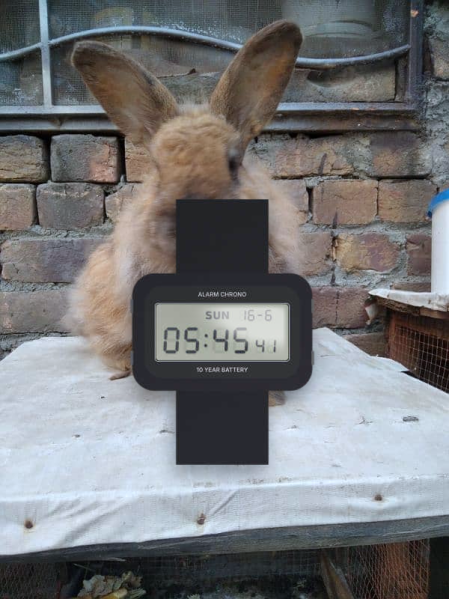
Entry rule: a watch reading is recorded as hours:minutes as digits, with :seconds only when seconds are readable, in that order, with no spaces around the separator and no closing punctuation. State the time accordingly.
5:45:41
